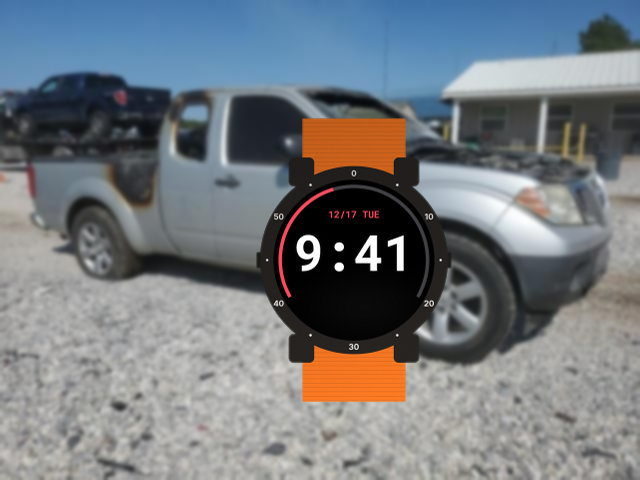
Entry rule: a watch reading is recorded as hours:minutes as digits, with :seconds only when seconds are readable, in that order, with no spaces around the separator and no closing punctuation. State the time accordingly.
9:41
